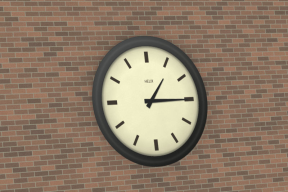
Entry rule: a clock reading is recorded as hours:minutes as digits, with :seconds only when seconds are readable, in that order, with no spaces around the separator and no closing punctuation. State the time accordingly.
1:15
